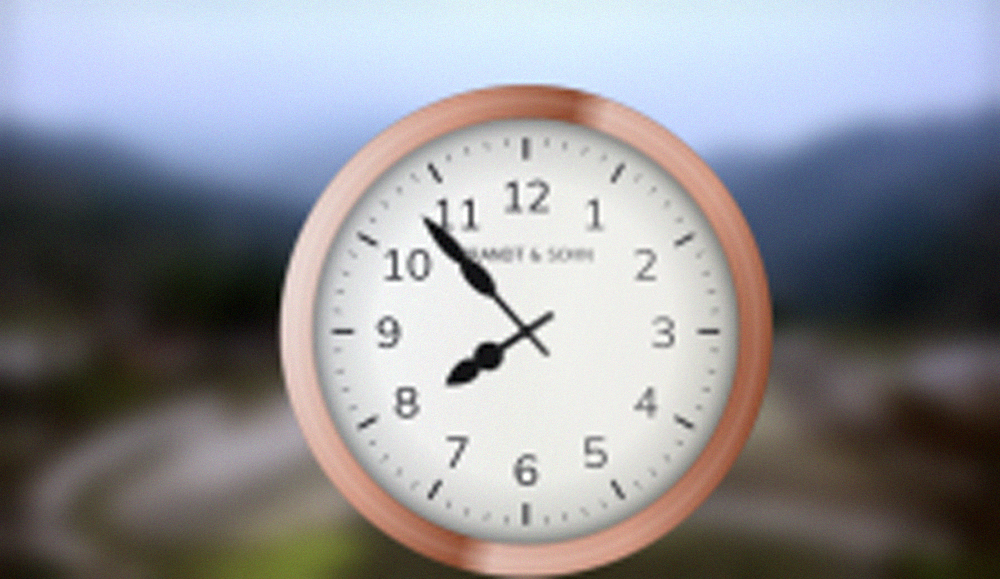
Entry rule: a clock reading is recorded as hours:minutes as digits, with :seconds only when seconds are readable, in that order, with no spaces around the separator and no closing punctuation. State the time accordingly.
7:53
